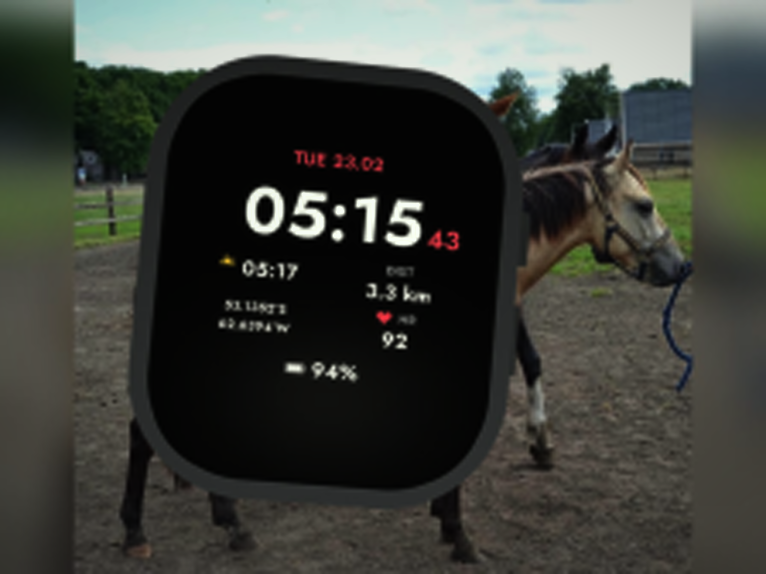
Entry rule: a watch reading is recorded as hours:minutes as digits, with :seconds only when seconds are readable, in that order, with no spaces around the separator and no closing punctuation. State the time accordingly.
5:15:43
